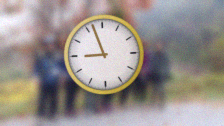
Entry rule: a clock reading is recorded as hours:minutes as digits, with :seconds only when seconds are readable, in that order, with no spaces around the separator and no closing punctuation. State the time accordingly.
8:57
